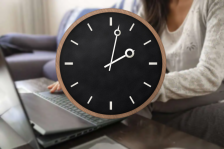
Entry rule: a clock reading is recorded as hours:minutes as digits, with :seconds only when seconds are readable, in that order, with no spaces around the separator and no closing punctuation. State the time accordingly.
2:02
